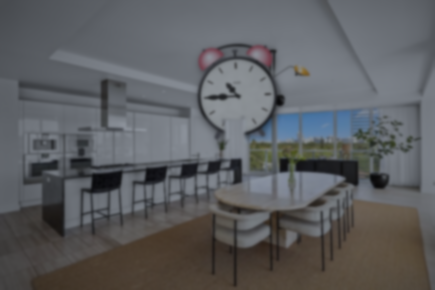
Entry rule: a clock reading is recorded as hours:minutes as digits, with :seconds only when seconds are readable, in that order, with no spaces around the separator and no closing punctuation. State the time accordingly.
10:45
